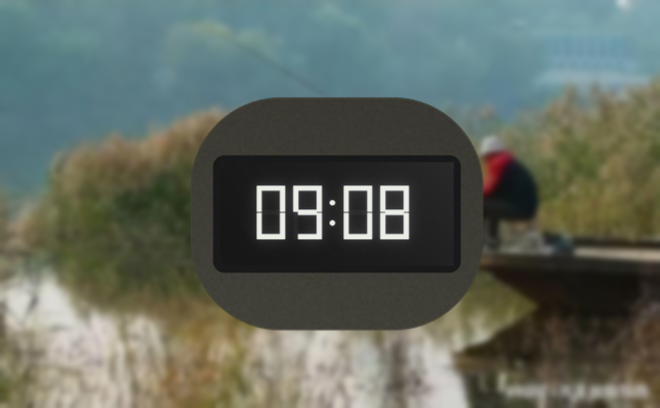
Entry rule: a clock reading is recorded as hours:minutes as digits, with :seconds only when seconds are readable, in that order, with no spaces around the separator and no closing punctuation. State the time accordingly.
9:08
